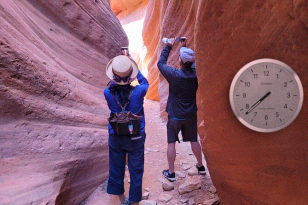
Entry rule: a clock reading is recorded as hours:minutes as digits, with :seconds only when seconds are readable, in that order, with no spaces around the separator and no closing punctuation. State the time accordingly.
7:38
